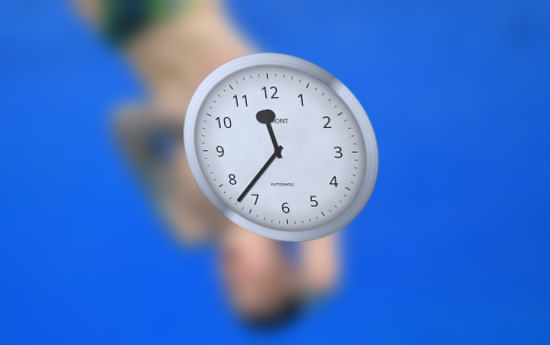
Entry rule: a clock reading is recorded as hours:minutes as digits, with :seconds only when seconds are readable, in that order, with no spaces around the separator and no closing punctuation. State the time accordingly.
11:37
